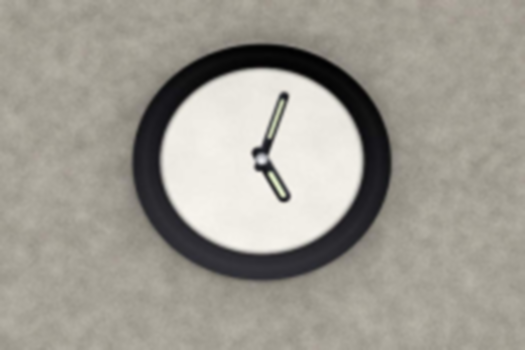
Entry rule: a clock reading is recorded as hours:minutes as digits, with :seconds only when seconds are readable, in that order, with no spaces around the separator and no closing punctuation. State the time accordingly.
5:03
